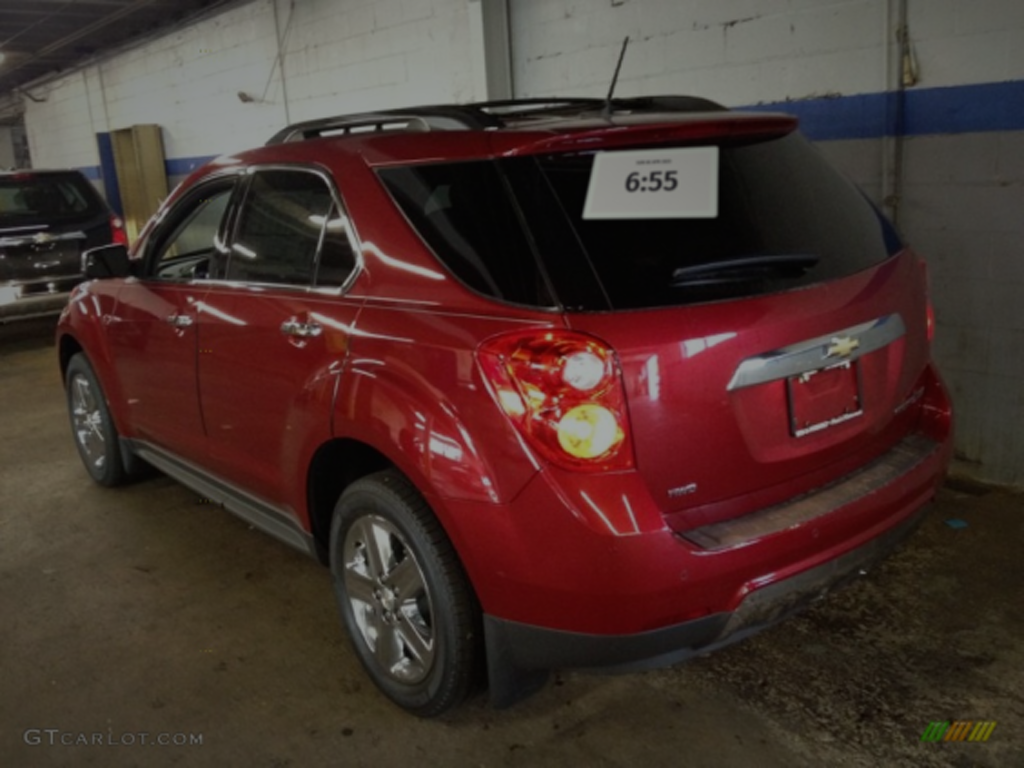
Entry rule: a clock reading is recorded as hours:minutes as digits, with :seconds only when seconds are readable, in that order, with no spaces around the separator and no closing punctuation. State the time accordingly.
6:55
